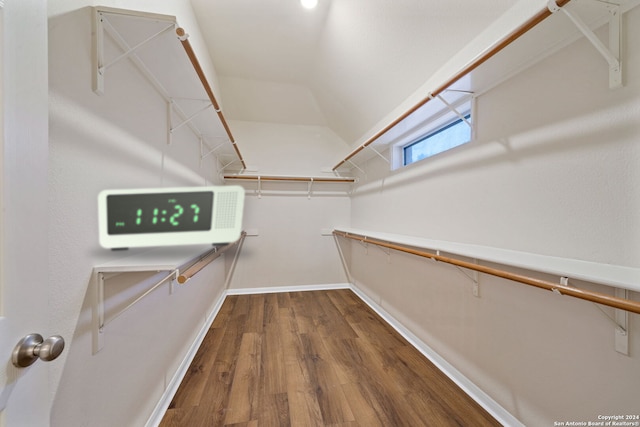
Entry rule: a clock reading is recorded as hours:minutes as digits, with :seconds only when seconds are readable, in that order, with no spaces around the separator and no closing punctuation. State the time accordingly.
11:27
